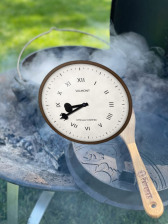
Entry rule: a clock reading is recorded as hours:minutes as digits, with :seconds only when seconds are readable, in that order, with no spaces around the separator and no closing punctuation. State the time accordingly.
8:40
